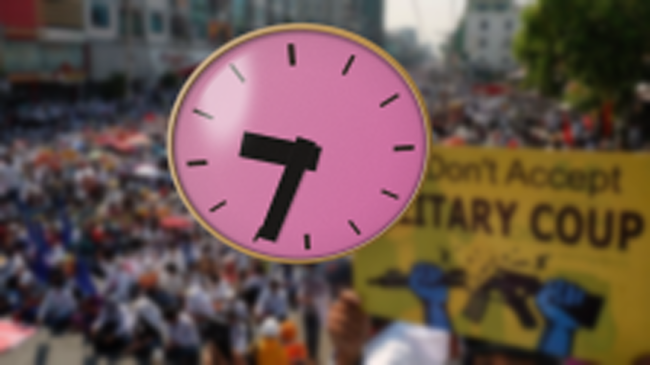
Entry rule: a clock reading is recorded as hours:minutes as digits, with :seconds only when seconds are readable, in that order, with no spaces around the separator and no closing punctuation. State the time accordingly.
9:34
